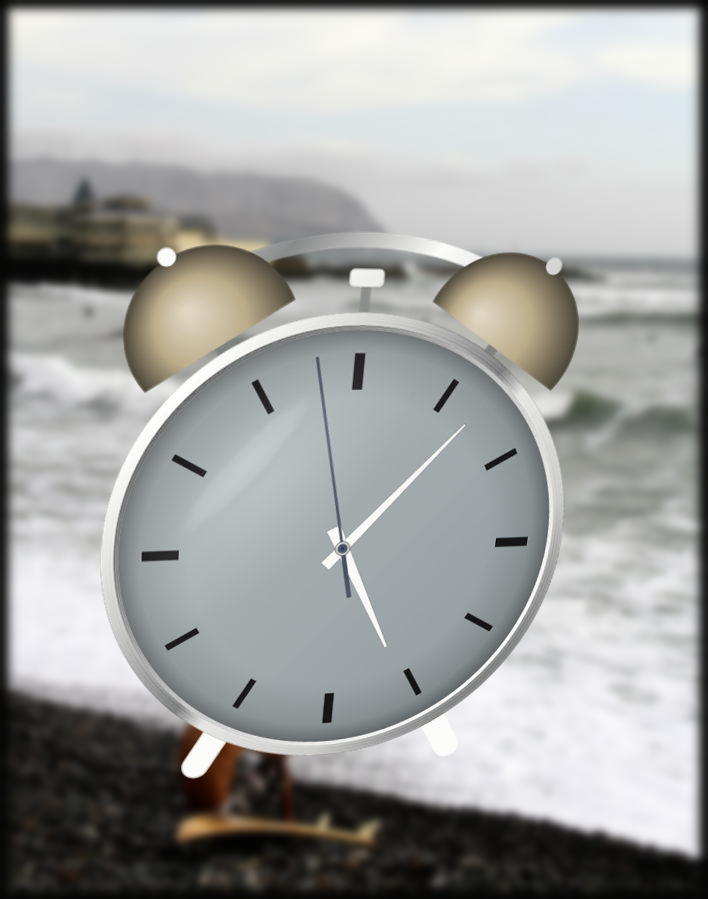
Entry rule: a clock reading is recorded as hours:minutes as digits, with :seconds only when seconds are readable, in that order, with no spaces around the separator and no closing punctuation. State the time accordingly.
5:06:58
